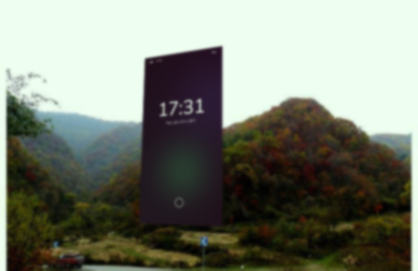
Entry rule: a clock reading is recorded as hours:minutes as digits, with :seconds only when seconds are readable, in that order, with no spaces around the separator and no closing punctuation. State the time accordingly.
17:31
